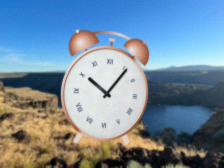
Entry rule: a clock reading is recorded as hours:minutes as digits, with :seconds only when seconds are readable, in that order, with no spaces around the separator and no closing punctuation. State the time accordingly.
10:06
